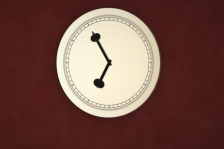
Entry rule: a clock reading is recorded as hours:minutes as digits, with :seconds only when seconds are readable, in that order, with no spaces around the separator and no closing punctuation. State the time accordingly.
6:55
